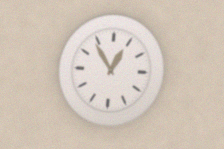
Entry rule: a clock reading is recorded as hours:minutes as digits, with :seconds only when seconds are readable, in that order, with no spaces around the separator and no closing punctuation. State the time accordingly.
12:54
